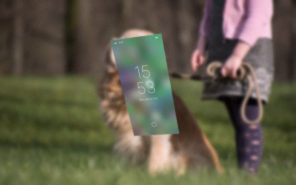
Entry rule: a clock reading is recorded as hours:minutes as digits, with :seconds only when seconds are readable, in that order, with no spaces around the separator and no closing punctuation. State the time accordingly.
15:53
